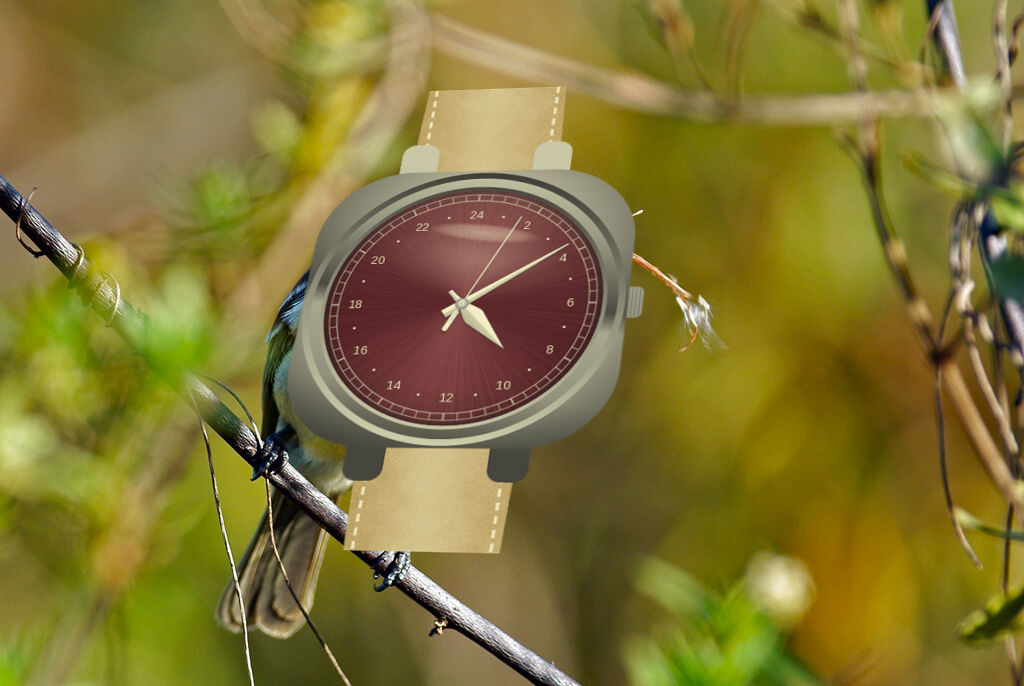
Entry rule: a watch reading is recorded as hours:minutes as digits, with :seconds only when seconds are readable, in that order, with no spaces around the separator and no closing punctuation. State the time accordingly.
9:09:04
